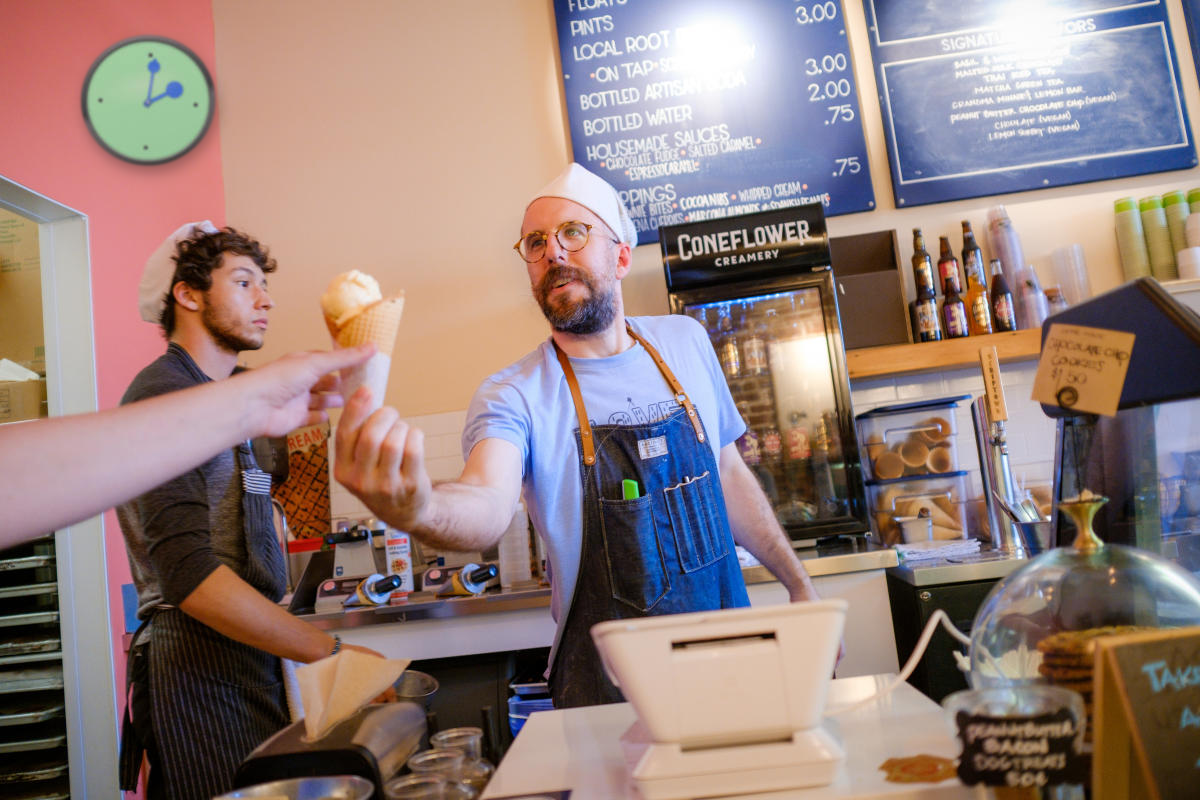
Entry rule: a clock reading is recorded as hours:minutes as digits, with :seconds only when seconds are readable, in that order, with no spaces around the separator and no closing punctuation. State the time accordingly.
2:01
